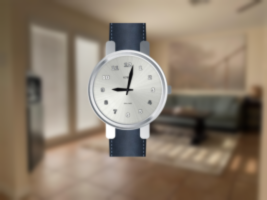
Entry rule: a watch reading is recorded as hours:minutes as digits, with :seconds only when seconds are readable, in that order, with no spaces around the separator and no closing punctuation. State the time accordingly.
9:02
